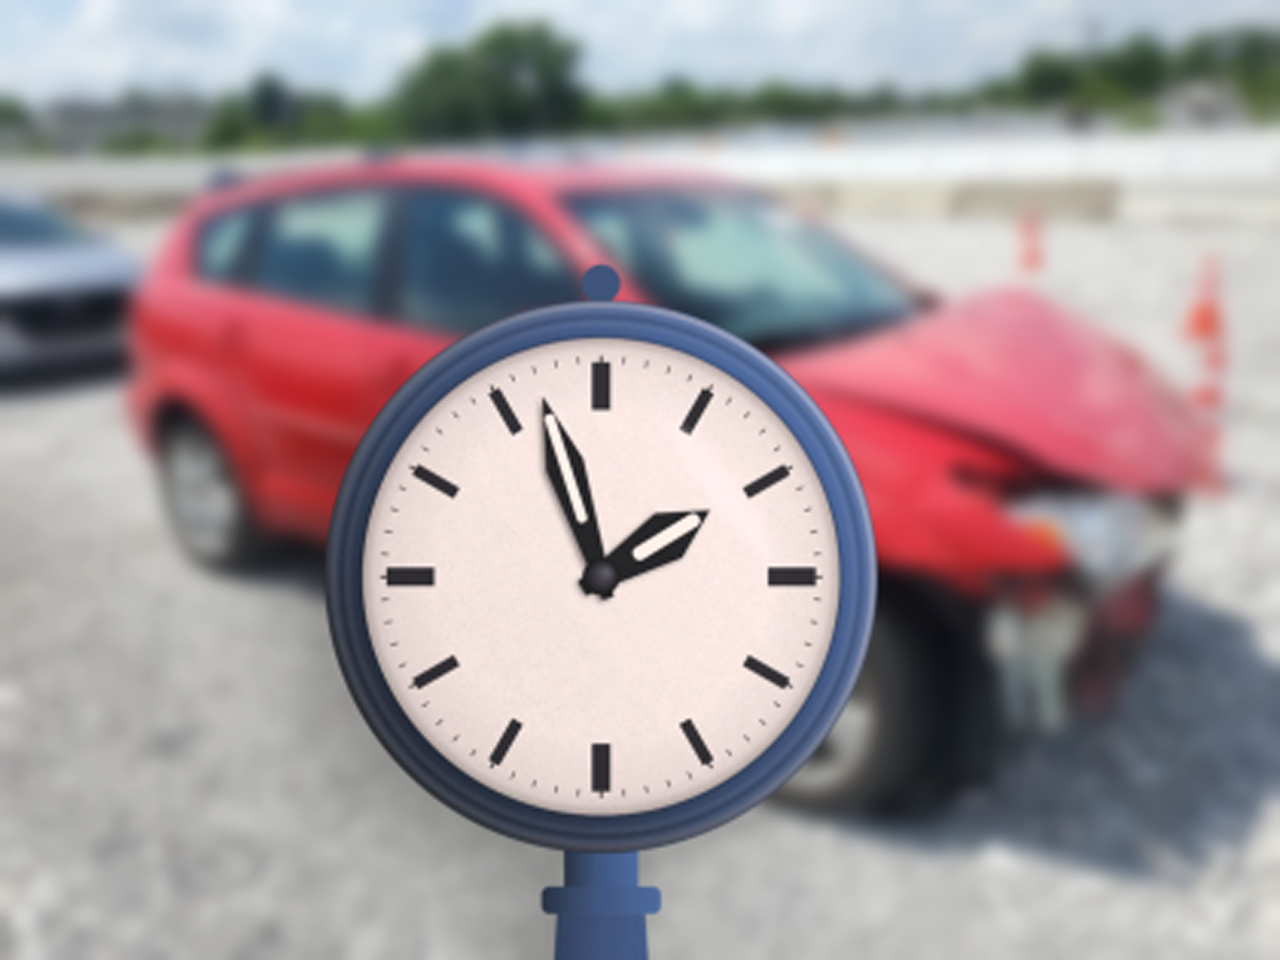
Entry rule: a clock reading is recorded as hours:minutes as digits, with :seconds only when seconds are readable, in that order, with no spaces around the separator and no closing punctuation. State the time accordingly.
1:57
